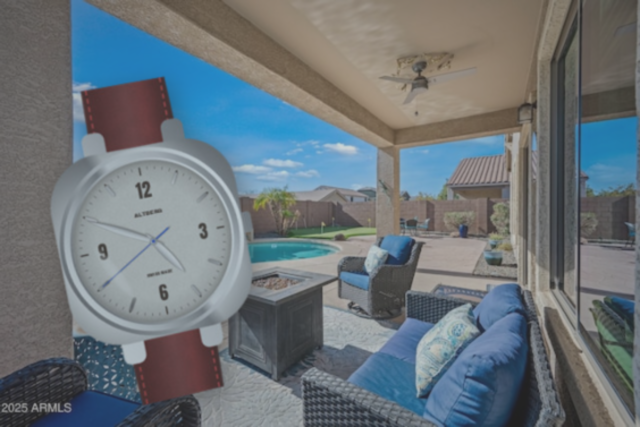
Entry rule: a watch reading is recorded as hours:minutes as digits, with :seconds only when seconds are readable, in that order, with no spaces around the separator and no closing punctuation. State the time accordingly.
4:49:40
